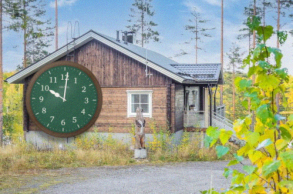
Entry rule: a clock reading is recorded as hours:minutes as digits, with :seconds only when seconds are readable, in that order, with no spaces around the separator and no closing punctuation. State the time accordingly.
10:01
